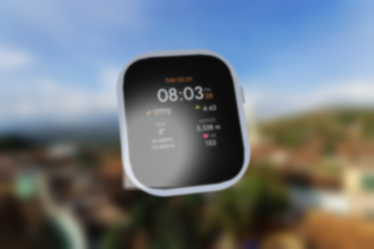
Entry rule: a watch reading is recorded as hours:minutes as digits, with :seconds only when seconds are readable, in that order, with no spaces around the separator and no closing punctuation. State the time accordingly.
8:03
